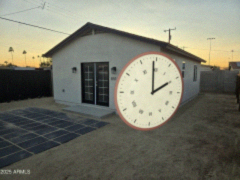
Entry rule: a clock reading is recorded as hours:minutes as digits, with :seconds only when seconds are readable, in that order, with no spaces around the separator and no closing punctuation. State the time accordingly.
1:59
